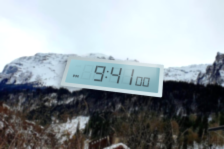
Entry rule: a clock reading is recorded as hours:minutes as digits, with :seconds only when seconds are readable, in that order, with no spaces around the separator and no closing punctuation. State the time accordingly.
9:41:00
